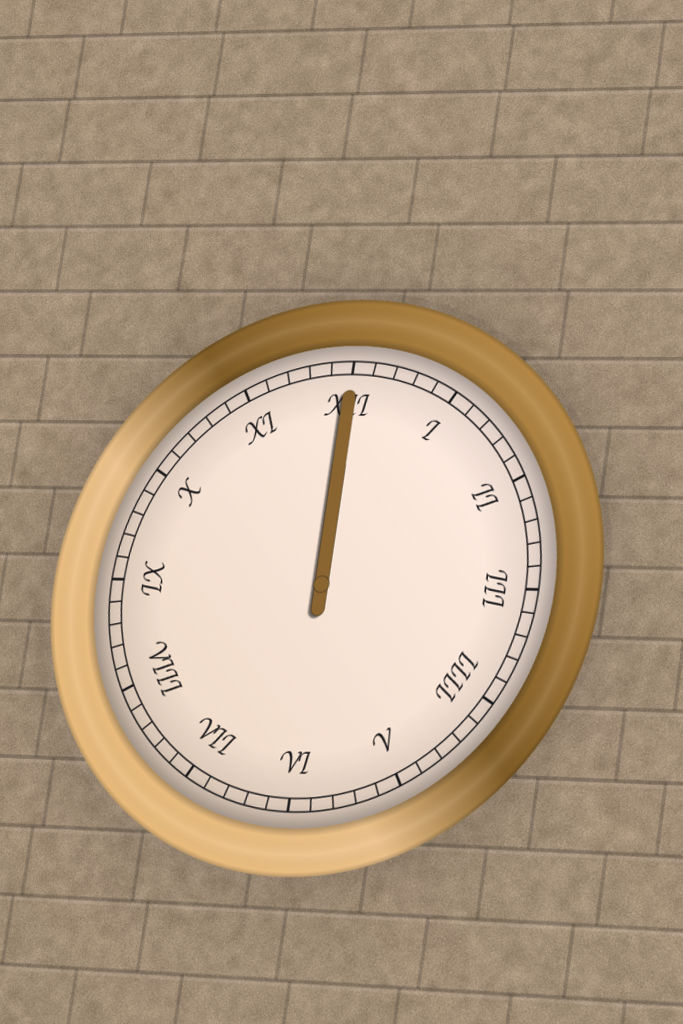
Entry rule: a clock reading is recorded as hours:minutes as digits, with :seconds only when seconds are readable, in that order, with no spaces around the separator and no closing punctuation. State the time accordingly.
12:00
